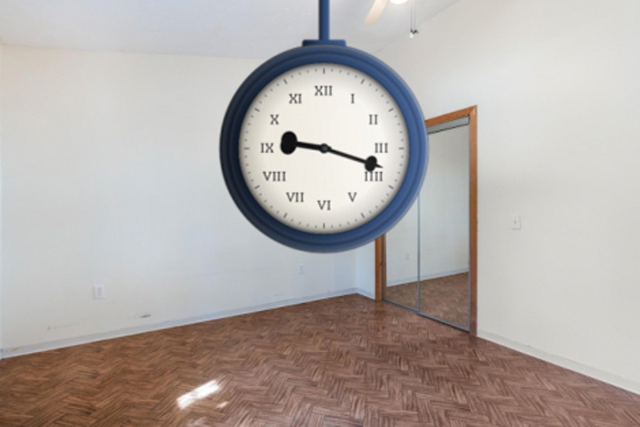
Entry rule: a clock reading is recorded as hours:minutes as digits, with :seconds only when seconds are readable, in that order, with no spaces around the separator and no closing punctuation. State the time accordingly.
9:18
